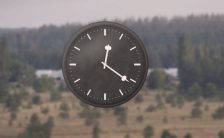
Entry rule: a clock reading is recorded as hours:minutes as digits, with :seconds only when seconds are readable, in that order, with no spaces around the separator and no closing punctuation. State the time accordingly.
12:21
